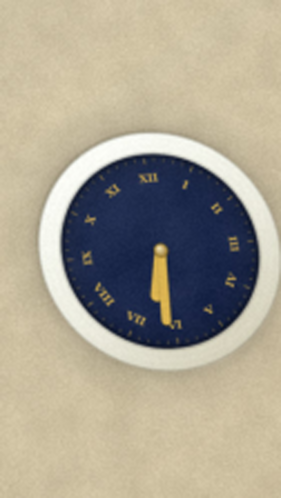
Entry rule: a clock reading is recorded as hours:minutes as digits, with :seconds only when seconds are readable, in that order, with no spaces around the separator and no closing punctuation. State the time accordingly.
6:31
